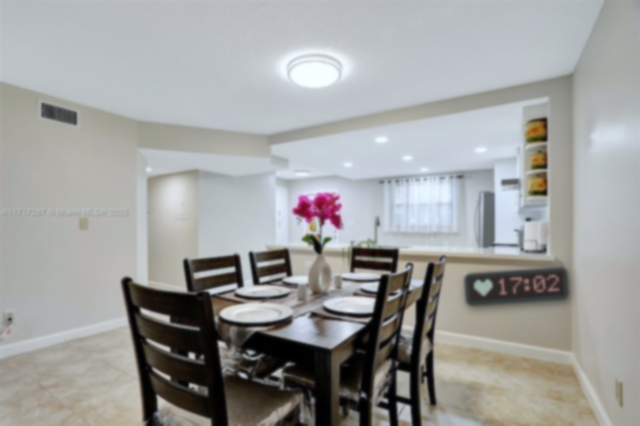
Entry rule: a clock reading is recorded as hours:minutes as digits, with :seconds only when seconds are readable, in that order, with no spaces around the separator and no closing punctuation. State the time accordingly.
17:02
